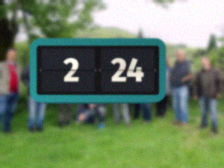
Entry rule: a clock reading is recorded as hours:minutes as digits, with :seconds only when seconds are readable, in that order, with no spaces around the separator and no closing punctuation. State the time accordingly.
2:24
